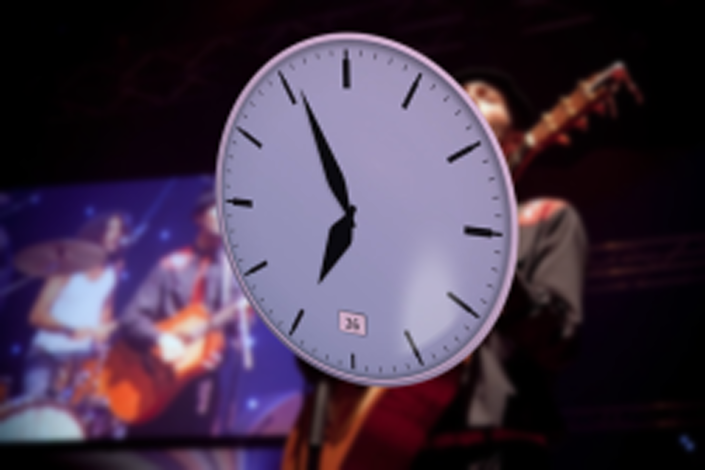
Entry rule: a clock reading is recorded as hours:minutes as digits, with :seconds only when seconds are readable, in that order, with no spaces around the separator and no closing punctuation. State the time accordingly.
6:56
